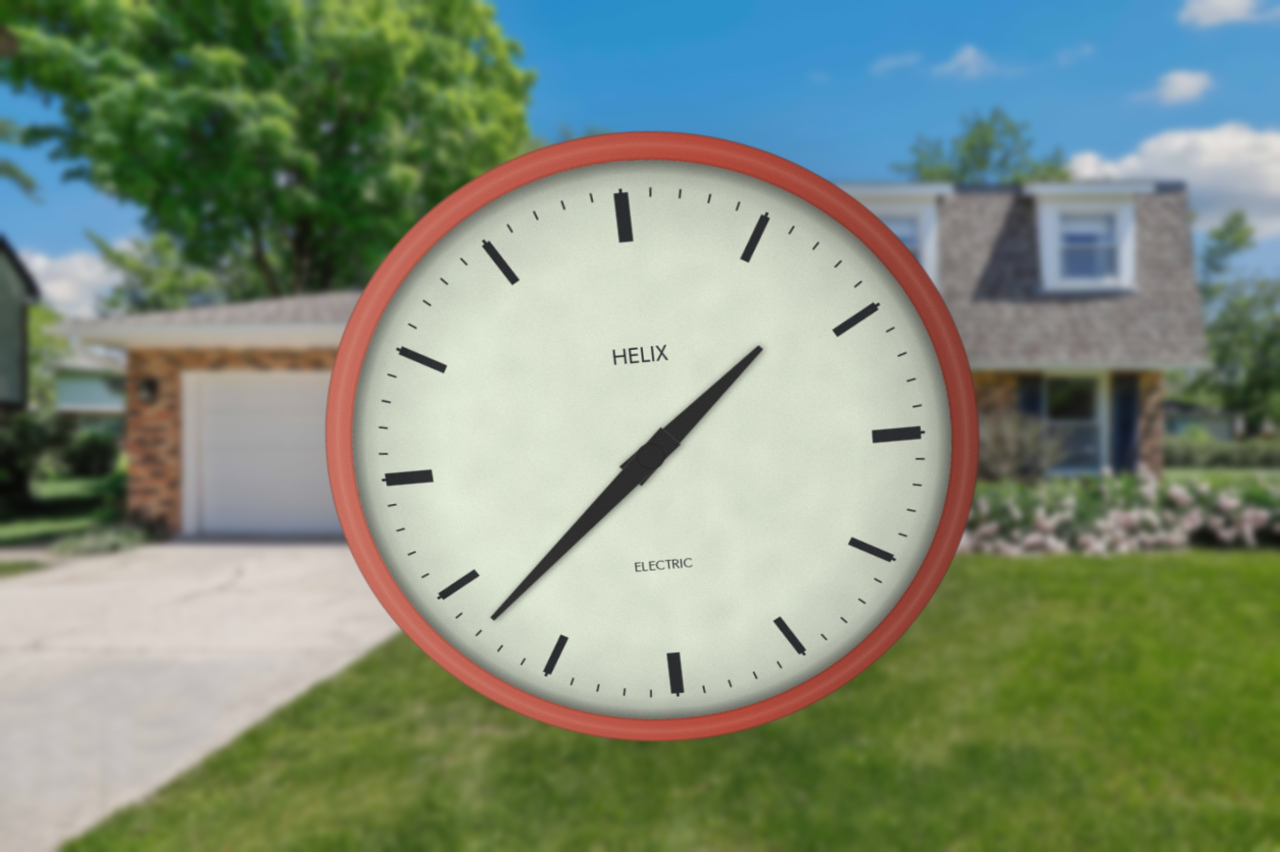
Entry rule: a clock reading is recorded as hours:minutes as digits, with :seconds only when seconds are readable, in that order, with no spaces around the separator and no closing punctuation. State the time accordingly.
1:38
